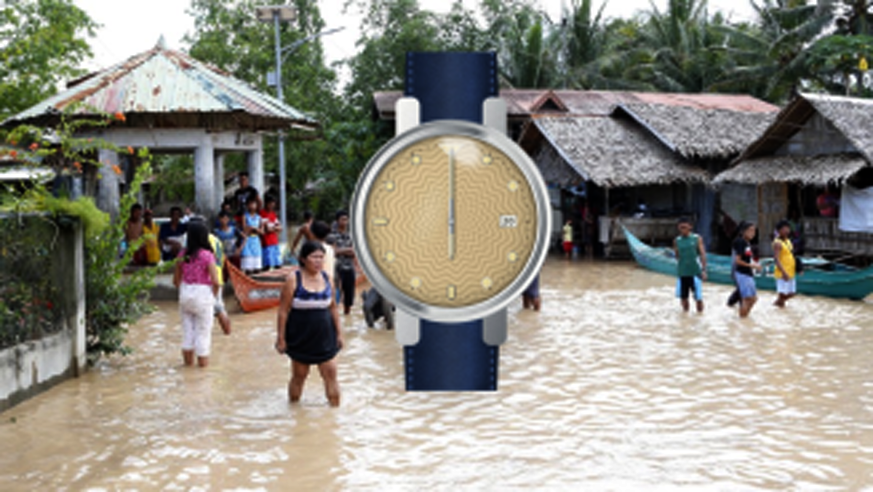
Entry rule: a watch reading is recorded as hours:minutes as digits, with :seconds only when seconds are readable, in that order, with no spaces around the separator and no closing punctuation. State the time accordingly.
6:00
